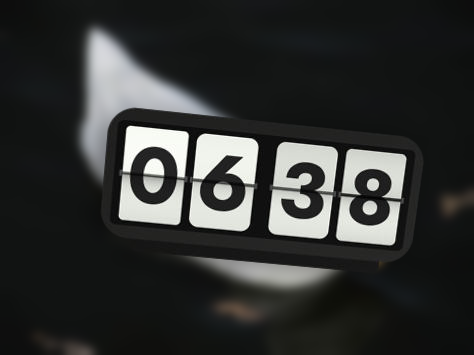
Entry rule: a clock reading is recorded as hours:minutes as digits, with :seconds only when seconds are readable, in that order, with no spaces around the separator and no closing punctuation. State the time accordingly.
6:38
